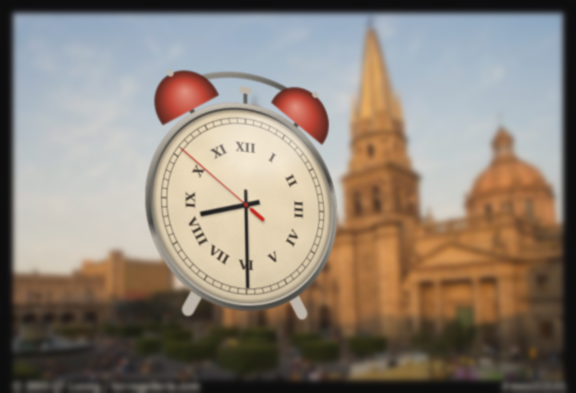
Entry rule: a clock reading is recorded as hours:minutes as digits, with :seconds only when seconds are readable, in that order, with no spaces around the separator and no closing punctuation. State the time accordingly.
8:29:51
